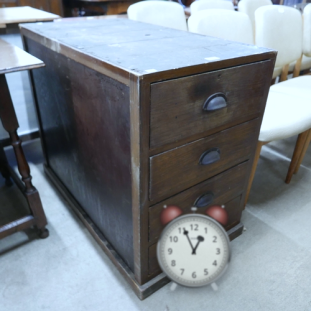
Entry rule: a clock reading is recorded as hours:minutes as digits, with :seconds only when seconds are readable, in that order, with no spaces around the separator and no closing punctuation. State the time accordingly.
12:56
